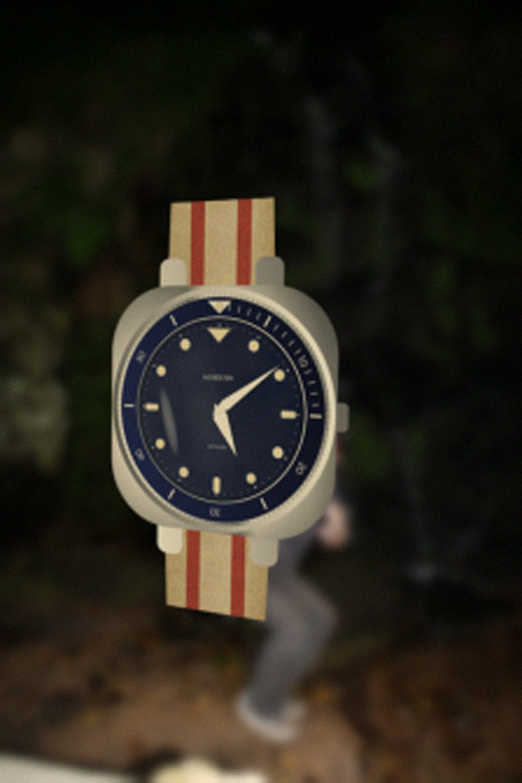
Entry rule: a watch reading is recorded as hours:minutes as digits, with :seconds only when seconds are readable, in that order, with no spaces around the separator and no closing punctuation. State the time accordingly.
5:09
